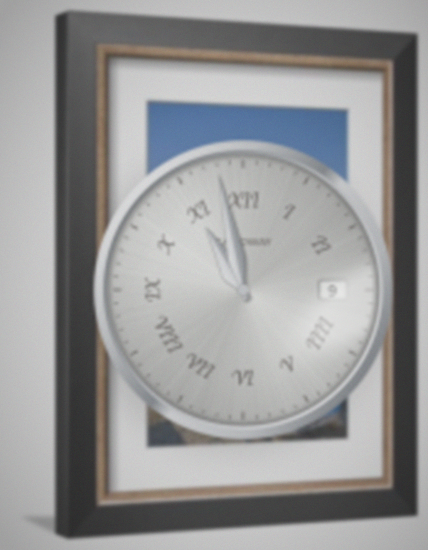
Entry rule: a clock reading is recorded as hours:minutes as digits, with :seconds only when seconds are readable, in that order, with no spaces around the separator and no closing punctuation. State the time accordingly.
10:58
